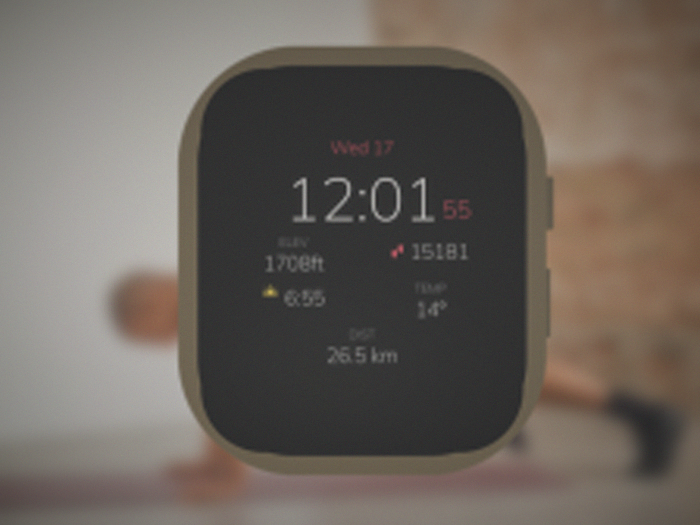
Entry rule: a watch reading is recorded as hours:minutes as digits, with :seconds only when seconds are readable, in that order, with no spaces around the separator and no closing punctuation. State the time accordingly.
12:01:55
